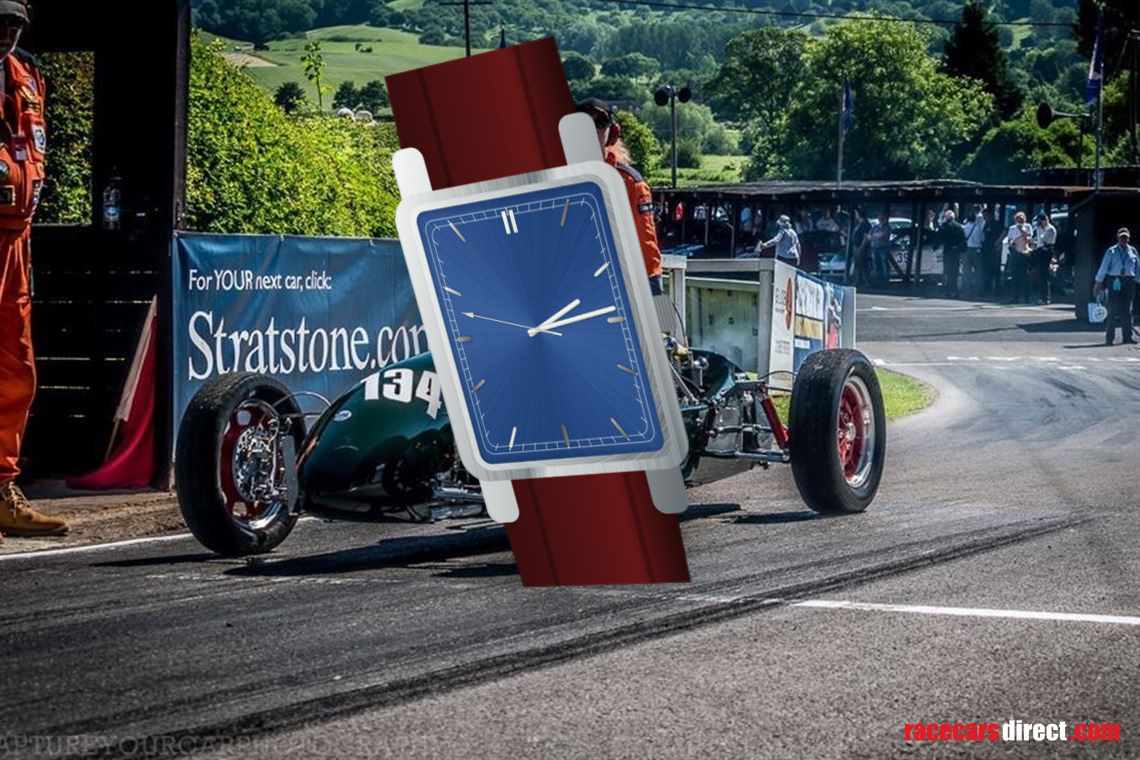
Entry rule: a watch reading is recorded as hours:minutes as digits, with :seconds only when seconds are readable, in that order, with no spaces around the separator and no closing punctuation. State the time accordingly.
2:13:48
